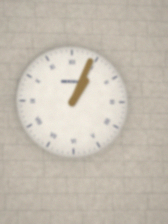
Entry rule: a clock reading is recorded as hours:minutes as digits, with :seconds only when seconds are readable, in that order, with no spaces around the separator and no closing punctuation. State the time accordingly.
1:04
